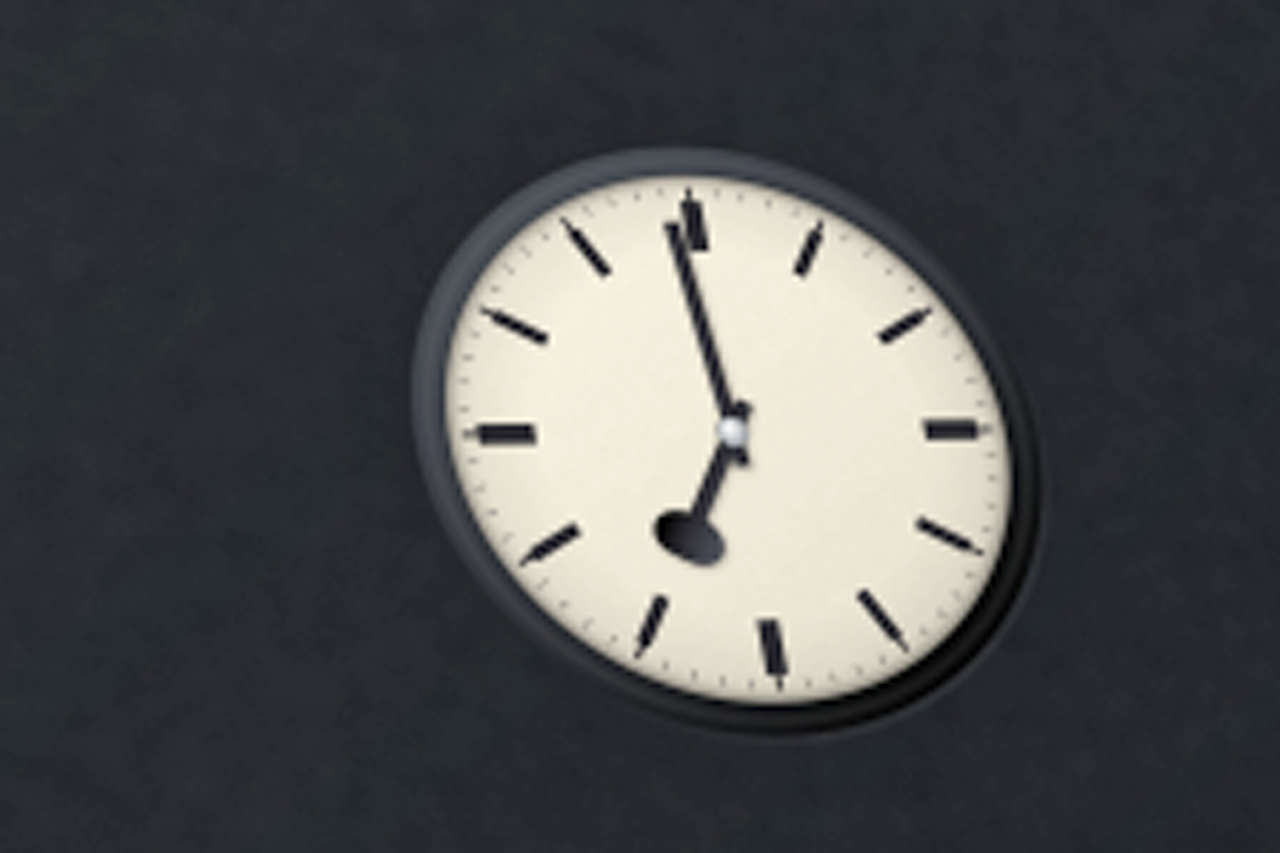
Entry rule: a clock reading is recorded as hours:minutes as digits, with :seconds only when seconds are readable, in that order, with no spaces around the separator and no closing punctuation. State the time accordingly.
6:59
